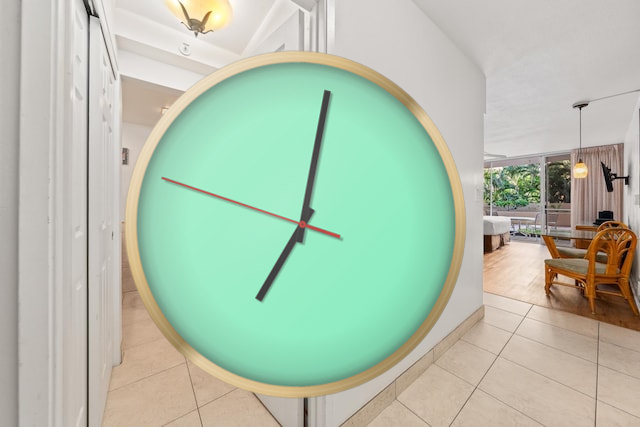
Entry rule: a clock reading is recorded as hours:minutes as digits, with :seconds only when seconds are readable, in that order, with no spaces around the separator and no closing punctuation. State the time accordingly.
7:01:48
